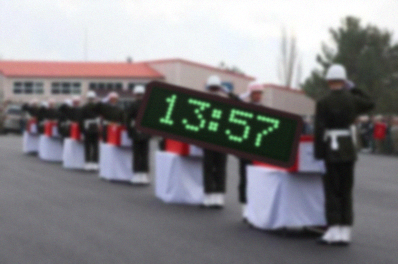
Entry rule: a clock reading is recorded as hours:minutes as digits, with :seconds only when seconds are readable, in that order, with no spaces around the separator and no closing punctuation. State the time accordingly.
13:57
